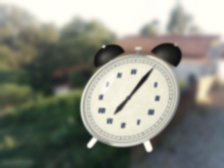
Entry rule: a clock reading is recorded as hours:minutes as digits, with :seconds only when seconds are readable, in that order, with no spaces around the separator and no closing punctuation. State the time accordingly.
7:05
